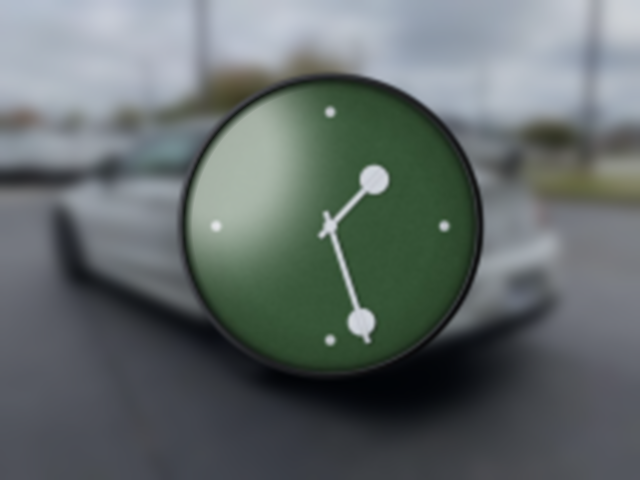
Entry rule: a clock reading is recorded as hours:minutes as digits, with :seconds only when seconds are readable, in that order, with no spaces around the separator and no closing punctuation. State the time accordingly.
1:27
